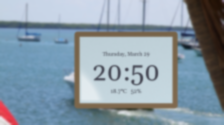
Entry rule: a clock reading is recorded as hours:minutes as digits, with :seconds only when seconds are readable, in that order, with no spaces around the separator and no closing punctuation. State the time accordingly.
20:50
